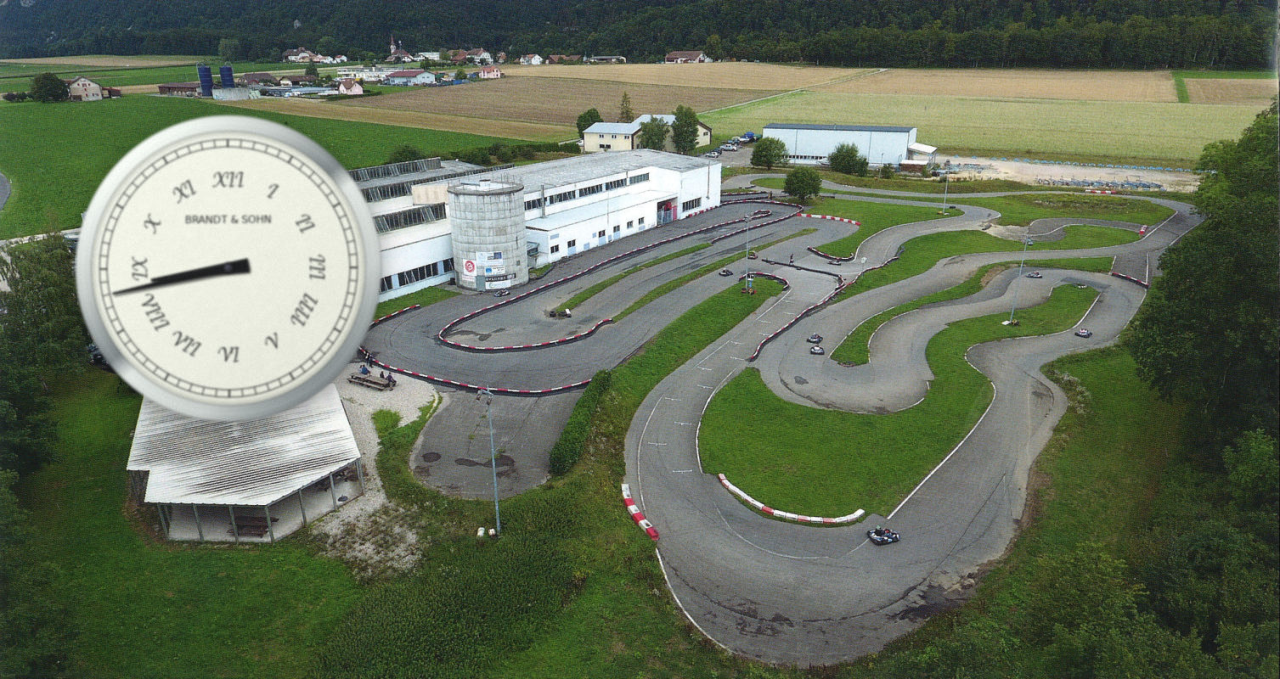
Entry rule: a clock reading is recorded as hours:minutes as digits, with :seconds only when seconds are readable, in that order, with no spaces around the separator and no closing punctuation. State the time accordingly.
8:43
